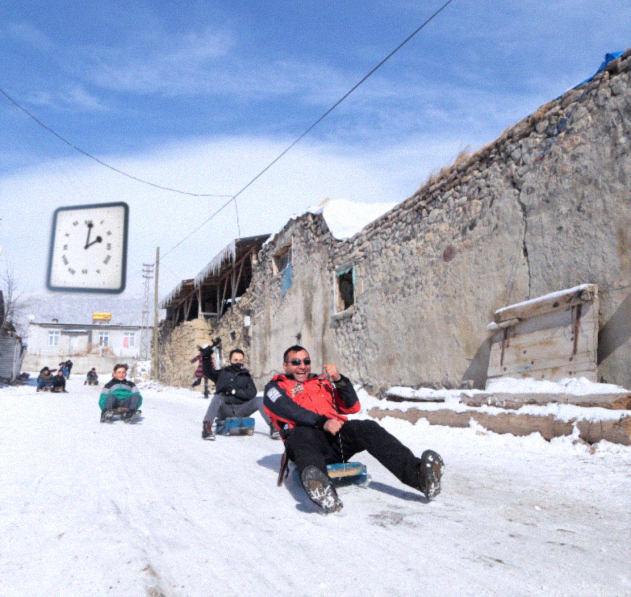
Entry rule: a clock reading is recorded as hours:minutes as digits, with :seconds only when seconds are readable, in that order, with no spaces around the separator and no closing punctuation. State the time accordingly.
2:01
